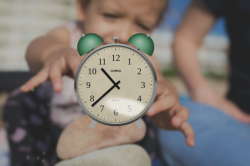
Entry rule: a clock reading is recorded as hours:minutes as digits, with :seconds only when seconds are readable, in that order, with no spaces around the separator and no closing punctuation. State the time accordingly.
10:38
